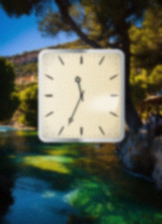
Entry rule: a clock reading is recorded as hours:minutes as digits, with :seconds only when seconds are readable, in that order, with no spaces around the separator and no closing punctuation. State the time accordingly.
11:34
